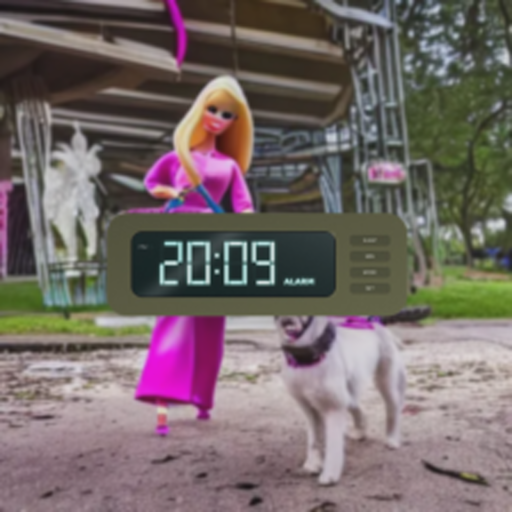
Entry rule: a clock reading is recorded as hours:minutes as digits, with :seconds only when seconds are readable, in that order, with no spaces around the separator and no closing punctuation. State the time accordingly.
20:09
